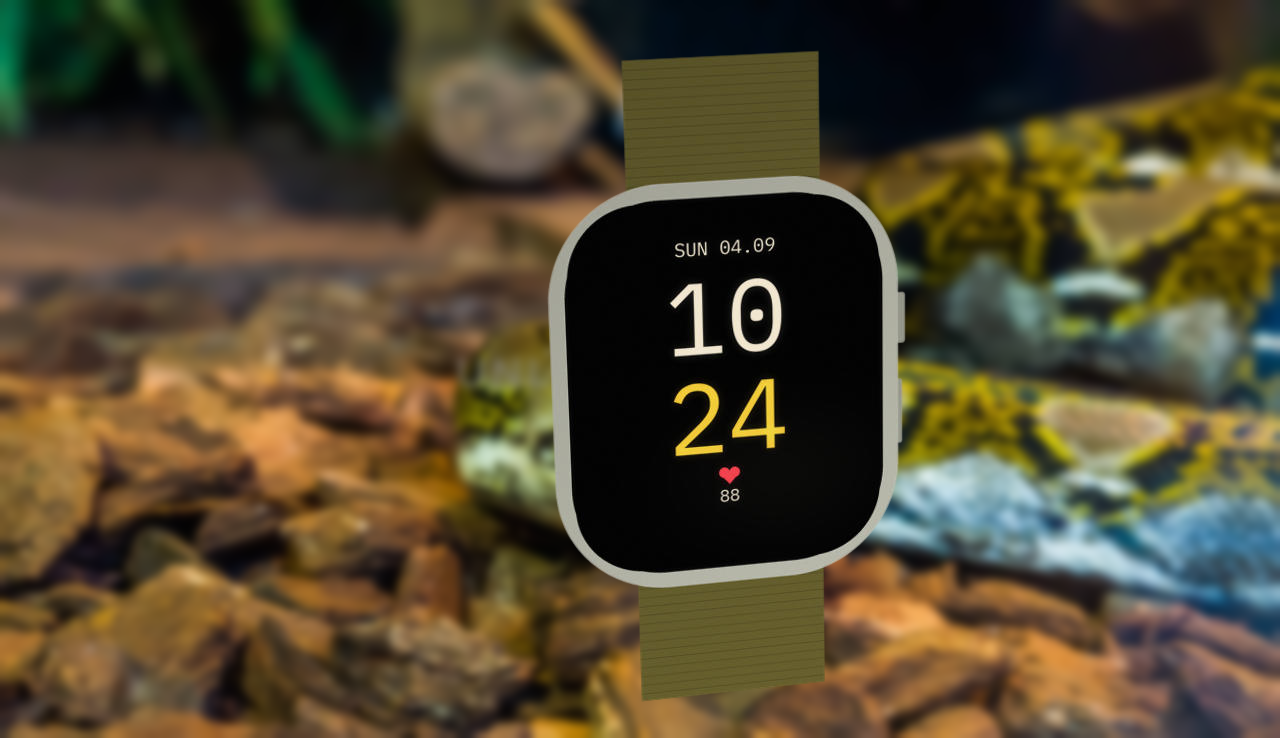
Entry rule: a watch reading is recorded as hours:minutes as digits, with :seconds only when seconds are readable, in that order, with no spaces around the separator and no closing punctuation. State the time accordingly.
10:24
